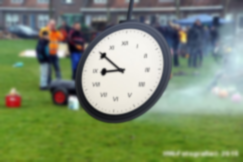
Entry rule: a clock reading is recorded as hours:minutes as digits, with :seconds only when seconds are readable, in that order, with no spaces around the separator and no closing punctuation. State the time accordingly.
8:51
